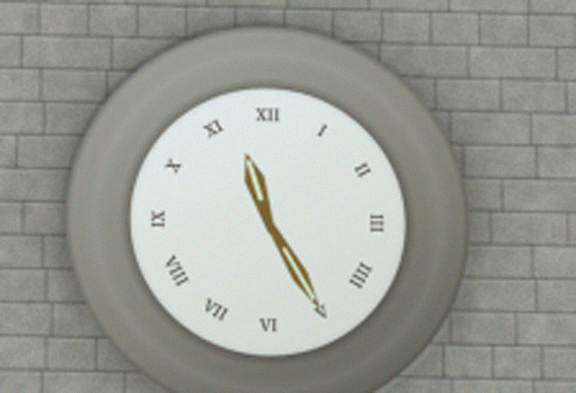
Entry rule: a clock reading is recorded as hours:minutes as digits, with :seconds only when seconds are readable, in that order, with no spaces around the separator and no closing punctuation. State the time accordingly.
11:25
